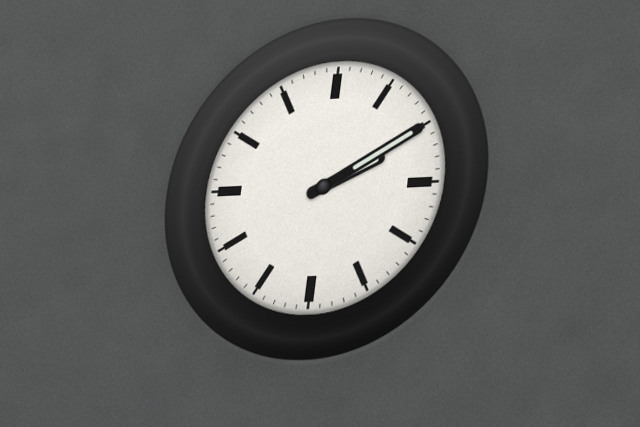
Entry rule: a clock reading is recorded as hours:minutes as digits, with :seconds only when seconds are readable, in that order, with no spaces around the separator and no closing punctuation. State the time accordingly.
2:10
